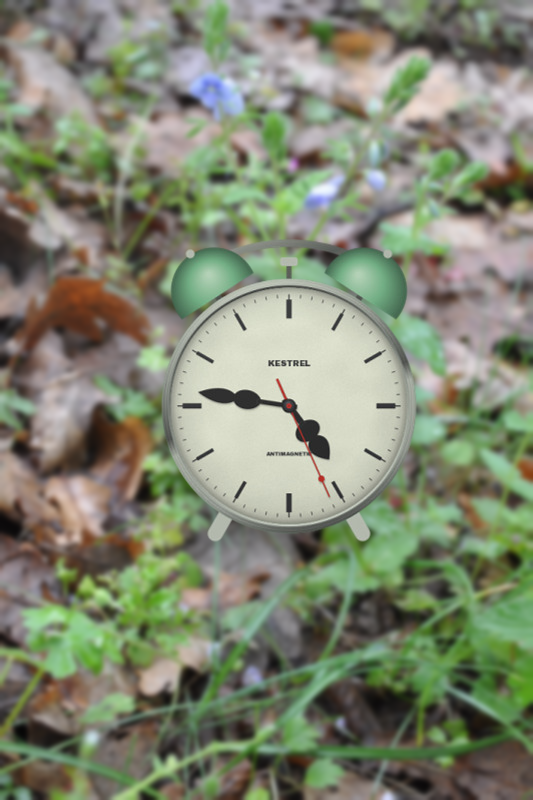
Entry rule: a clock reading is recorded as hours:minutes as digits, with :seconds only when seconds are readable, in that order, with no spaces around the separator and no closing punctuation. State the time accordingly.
4:46:26
